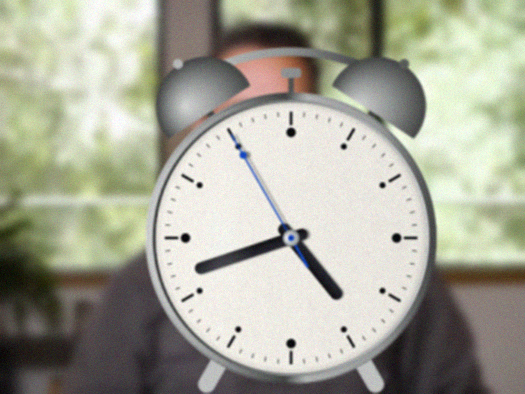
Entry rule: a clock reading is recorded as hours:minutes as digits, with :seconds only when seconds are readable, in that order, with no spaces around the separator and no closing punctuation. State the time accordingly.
4:41:55
